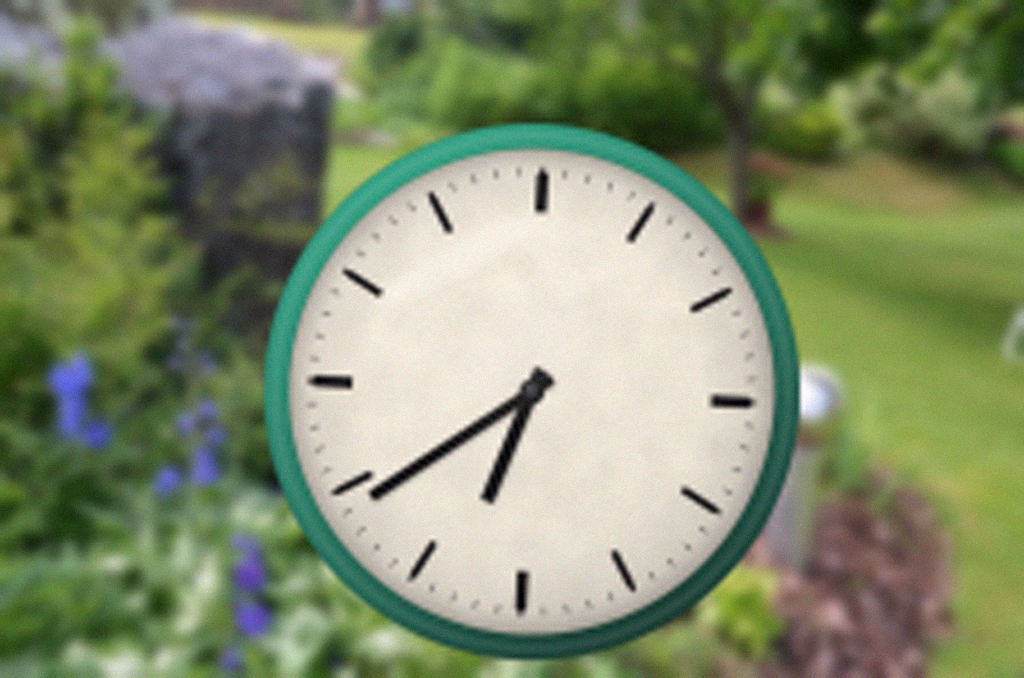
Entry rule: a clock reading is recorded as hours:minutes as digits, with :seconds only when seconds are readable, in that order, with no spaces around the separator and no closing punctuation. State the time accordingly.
6:39
